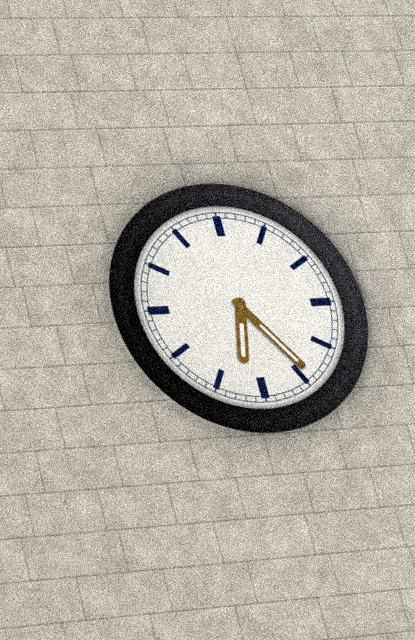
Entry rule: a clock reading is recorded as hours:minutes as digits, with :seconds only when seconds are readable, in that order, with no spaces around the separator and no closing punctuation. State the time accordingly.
6:24
